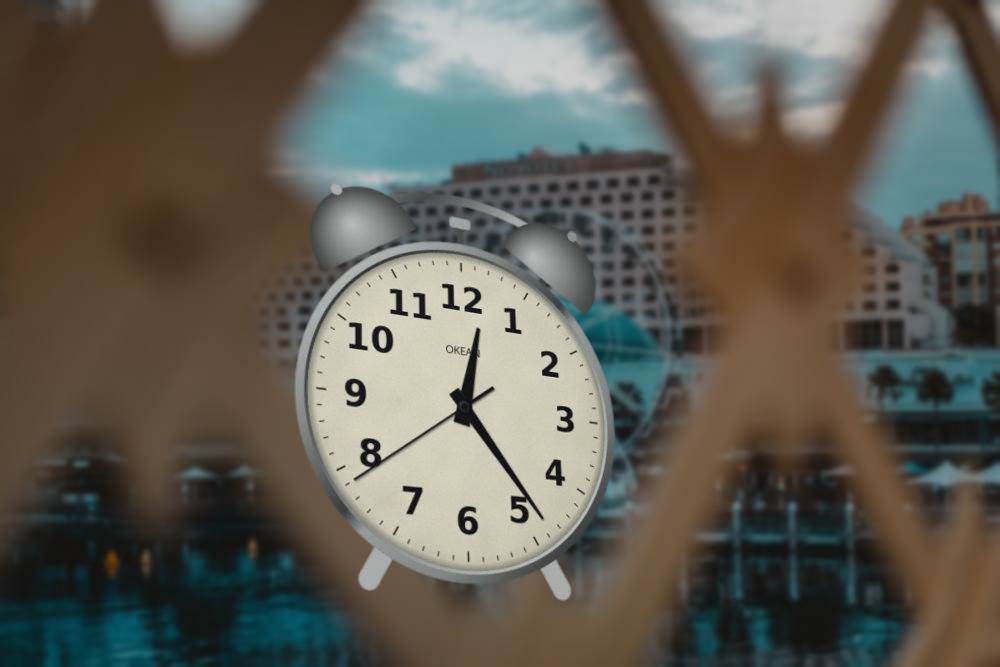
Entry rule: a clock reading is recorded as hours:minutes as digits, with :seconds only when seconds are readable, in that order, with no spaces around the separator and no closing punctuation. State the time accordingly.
12:23:39
